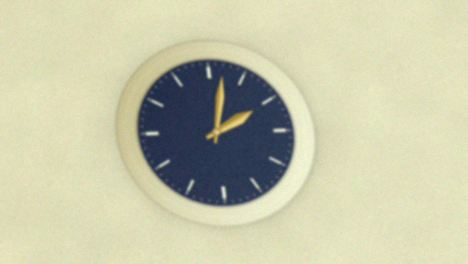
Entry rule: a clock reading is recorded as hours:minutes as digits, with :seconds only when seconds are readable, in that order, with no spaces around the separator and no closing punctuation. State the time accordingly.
2:02
